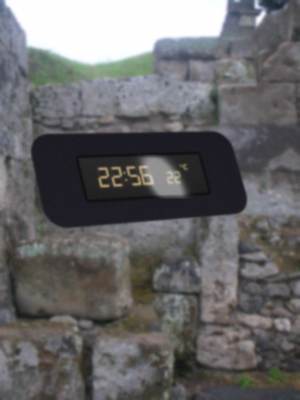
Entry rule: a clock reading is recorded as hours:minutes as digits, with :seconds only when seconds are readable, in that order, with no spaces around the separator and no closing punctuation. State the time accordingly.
22:56
